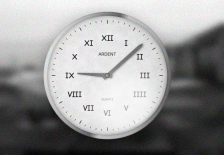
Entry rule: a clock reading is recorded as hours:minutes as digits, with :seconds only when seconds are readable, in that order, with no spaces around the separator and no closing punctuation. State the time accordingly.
9:08
